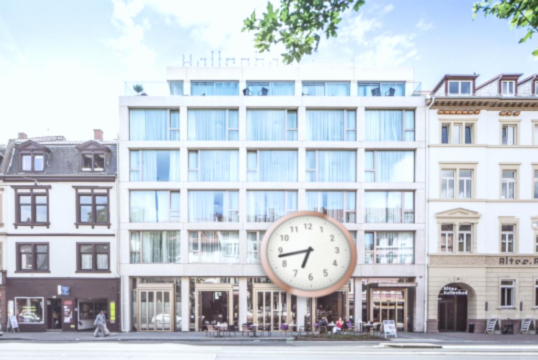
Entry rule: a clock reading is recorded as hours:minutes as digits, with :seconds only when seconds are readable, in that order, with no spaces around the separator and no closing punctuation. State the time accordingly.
6:43
